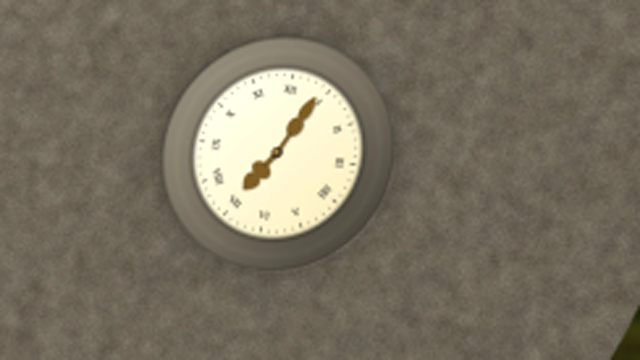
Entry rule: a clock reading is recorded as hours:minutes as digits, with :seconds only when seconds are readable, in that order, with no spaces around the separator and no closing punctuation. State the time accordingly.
7:04
